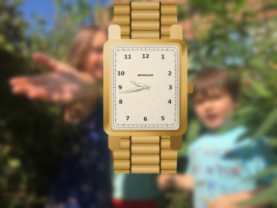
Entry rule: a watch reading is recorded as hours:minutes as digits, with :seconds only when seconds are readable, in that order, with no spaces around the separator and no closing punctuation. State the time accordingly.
9:43
